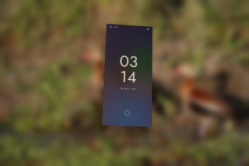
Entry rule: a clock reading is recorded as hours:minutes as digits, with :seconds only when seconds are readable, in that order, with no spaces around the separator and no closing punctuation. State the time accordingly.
3:14
